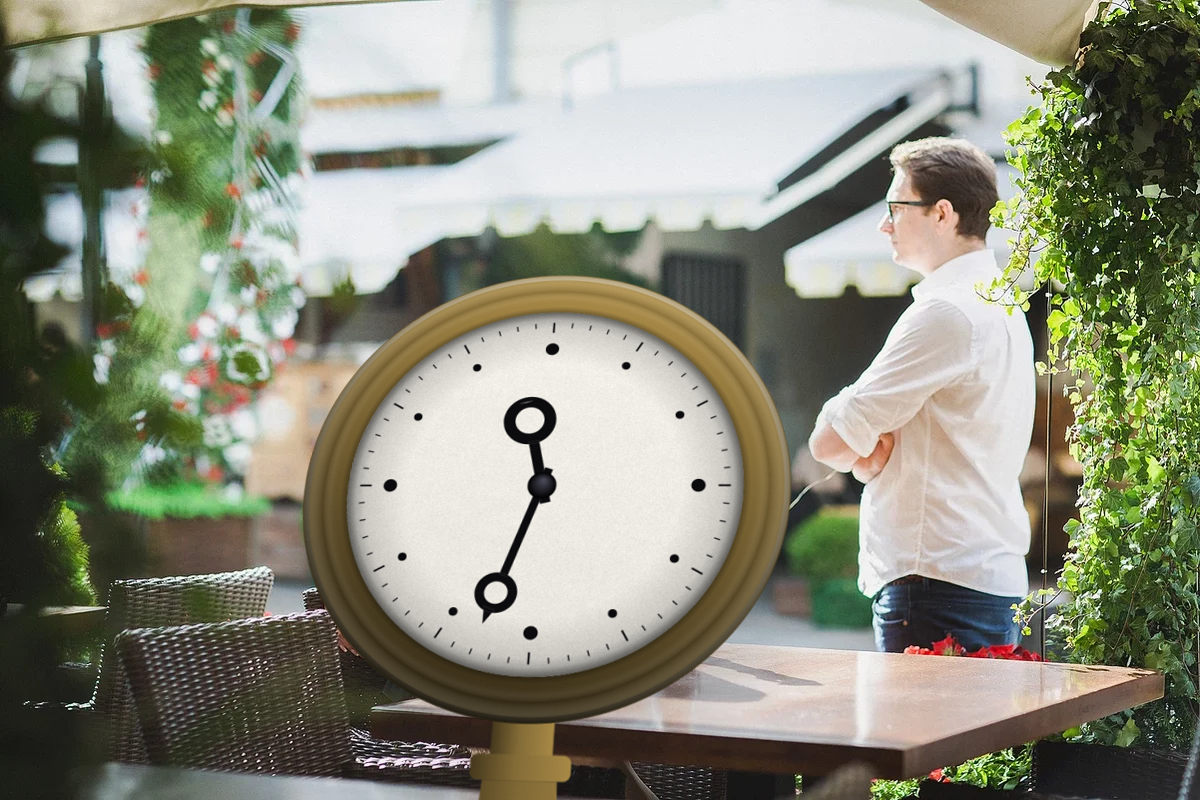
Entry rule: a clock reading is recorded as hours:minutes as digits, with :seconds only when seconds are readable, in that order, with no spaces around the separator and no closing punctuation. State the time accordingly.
11:33
